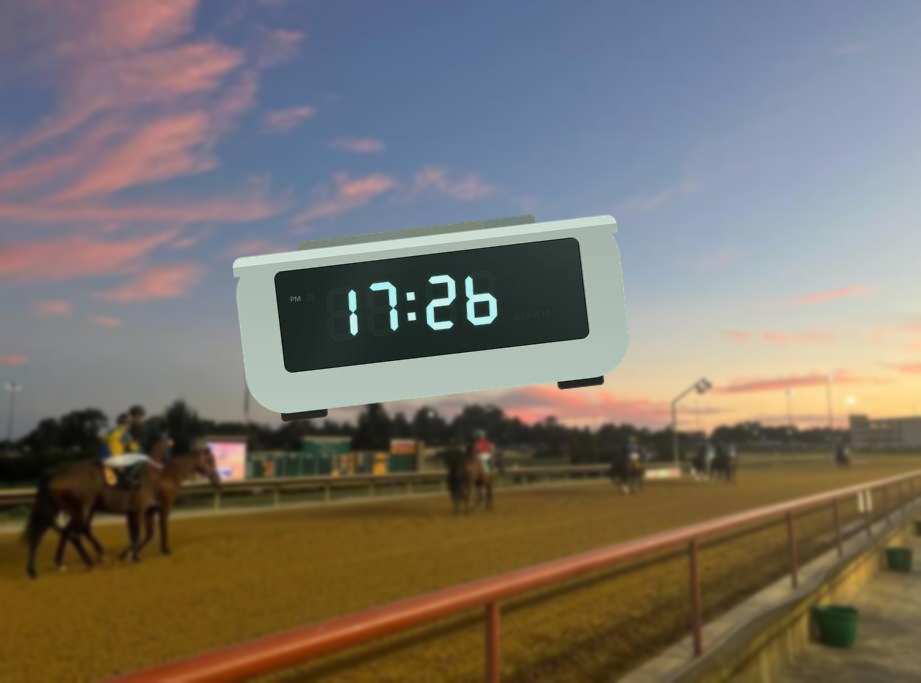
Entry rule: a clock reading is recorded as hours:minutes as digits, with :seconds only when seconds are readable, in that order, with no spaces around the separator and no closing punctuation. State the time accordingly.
17:26
